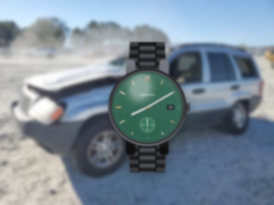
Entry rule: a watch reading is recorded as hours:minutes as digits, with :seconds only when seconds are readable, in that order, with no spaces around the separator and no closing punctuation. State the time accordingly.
8:10
